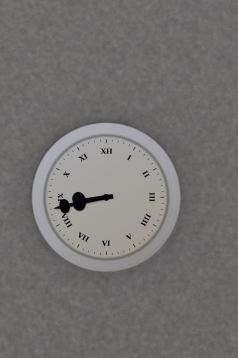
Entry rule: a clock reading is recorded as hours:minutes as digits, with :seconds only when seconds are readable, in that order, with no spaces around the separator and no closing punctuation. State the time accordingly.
8:43
